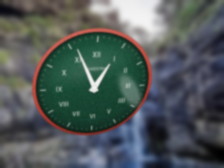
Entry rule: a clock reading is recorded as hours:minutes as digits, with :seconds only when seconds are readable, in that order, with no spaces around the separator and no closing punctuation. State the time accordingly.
12:56
